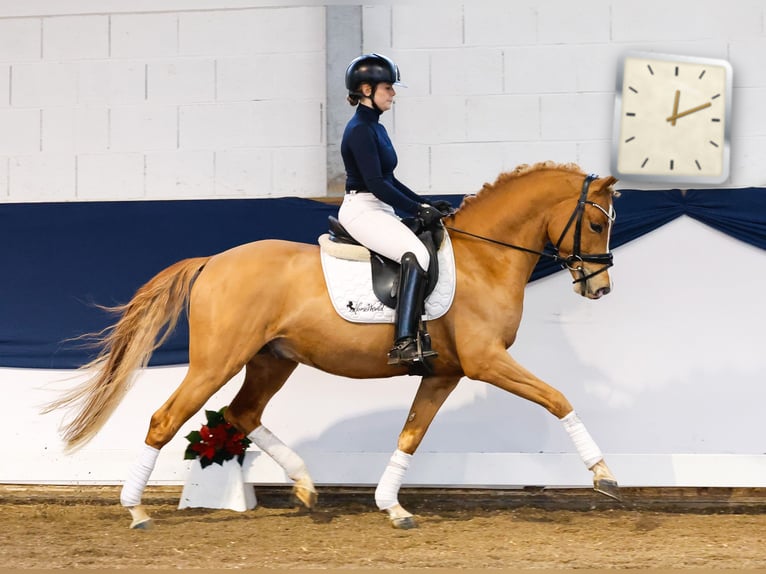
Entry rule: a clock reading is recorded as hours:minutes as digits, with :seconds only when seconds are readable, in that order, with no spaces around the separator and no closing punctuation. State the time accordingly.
12:11
